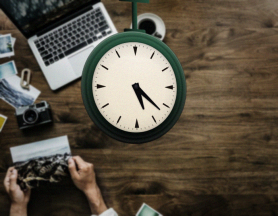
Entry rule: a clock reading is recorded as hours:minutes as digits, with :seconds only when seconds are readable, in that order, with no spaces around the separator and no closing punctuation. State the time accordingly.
5:22
